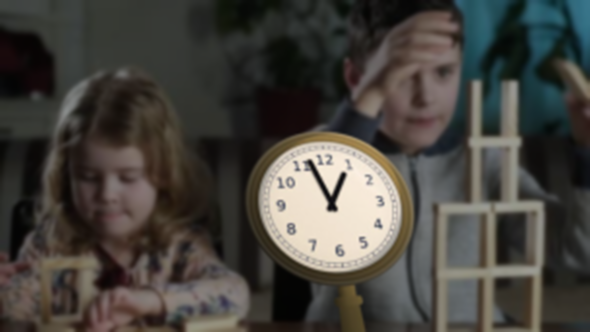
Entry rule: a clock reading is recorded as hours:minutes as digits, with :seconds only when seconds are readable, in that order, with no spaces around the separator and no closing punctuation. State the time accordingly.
12:57
